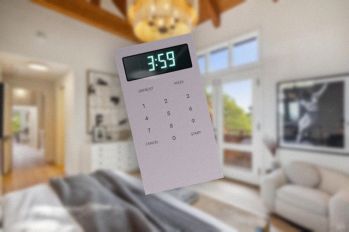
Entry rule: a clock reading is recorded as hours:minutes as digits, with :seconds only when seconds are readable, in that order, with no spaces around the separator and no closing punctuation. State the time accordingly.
3:59
